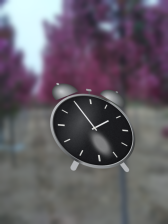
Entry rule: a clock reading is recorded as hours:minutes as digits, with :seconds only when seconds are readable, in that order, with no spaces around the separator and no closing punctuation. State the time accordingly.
1:55
